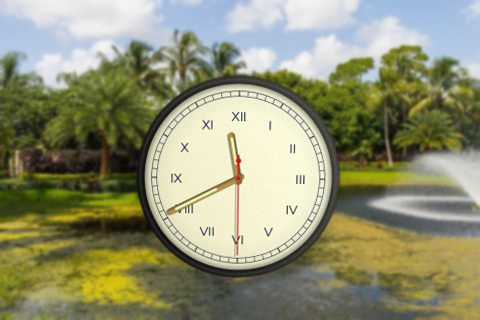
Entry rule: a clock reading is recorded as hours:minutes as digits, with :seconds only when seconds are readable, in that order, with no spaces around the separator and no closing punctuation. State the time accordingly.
11:40:30
